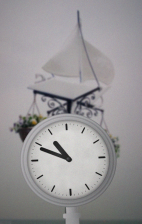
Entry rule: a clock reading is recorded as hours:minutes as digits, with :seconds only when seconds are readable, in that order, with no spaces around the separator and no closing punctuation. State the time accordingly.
10:49
